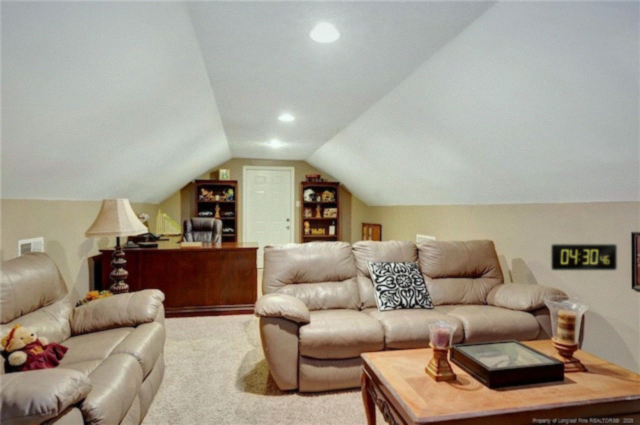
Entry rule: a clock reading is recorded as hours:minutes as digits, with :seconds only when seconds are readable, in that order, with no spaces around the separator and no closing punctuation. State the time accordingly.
4:30
